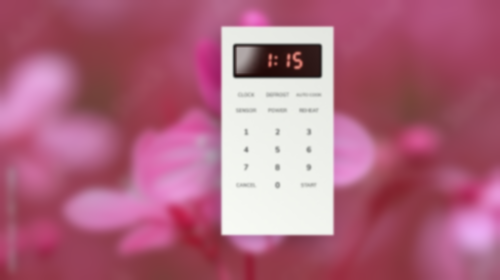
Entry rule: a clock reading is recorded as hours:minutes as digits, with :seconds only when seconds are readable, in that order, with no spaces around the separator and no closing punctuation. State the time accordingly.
1:15
